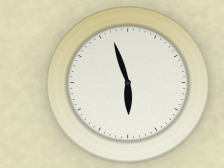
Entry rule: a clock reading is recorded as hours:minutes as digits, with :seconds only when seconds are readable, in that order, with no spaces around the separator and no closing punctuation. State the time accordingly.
5:57
